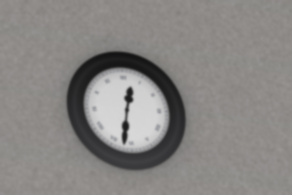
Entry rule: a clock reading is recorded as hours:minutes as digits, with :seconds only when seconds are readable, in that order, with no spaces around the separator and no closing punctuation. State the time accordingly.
12:32
